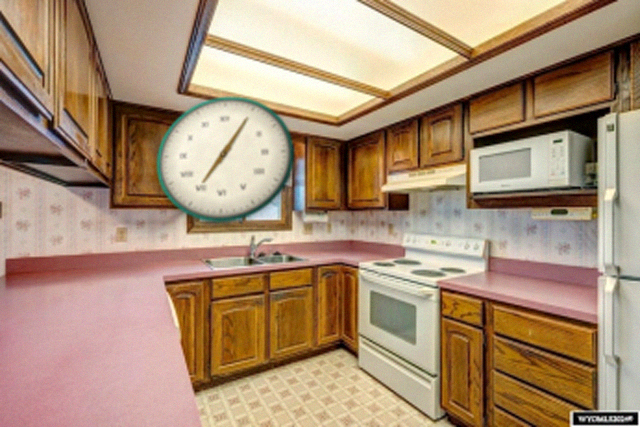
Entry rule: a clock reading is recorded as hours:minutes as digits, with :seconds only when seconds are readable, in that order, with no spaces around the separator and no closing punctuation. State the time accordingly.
7:05
